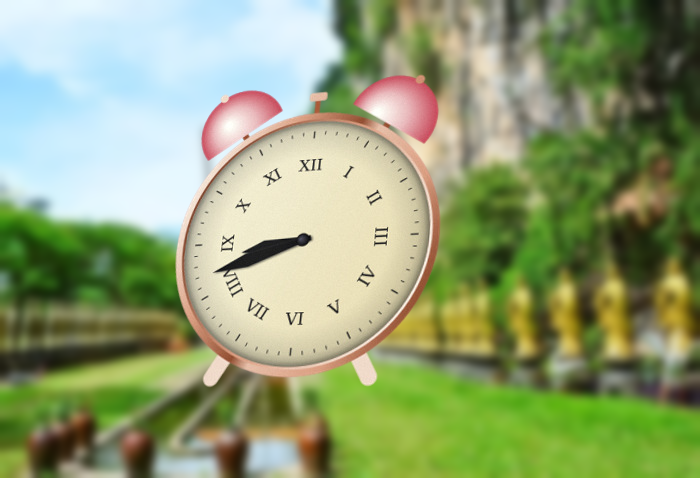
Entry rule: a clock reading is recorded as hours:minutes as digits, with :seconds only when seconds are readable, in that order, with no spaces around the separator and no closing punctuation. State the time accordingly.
8:42
